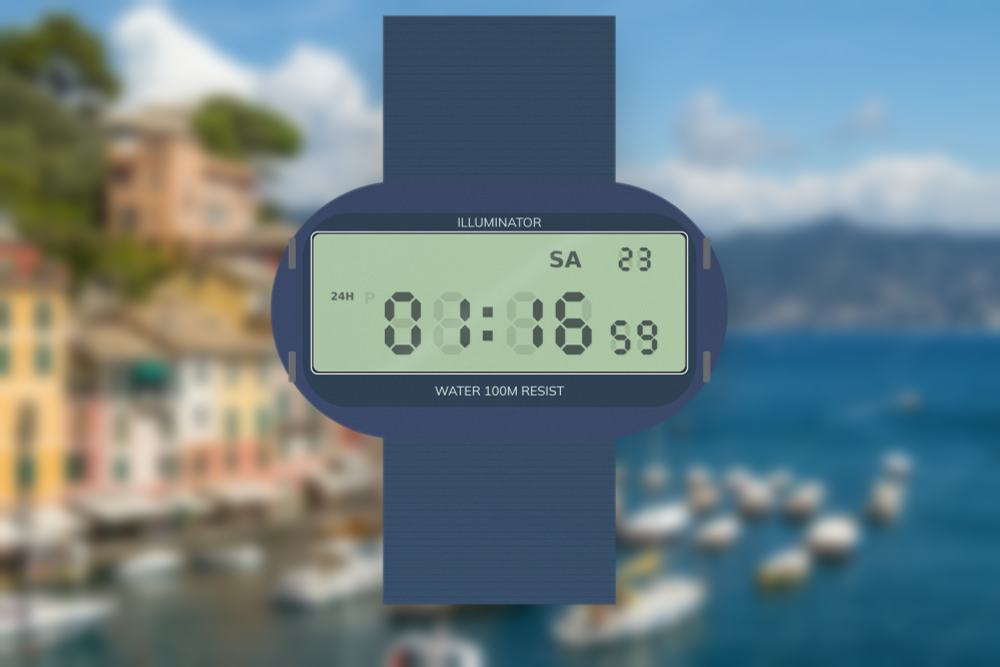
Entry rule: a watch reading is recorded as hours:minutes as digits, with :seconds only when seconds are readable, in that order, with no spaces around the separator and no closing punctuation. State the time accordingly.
1:16:59
